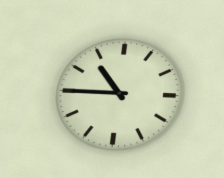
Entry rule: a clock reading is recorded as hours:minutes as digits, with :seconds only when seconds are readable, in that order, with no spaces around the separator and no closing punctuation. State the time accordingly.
10:45
